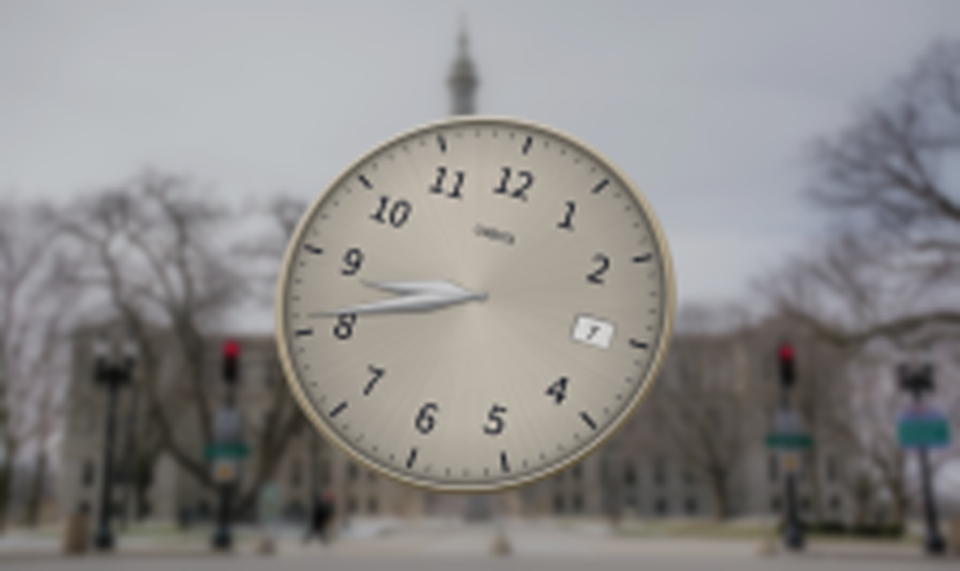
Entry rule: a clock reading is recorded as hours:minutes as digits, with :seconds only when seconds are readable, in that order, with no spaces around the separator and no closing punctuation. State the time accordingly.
8:41
